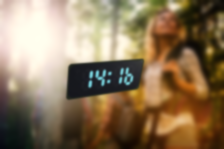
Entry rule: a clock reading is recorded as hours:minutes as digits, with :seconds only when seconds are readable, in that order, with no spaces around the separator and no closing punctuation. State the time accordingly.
14:16
